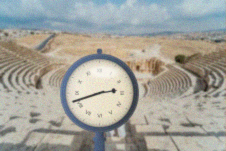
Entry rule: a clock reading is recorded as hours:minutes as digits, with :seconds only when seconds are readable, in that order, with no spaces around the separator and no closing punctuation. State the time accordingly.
2:42
